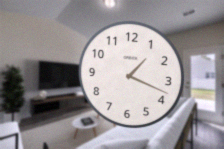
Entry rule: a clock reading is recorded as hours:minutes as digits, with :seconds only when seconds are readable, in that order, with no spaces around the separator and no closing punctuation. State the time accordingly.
1:18
